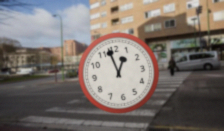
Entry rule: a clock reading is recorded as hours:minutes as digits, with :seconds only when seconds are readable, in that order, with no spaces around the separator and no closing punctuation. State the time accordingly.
12:58
